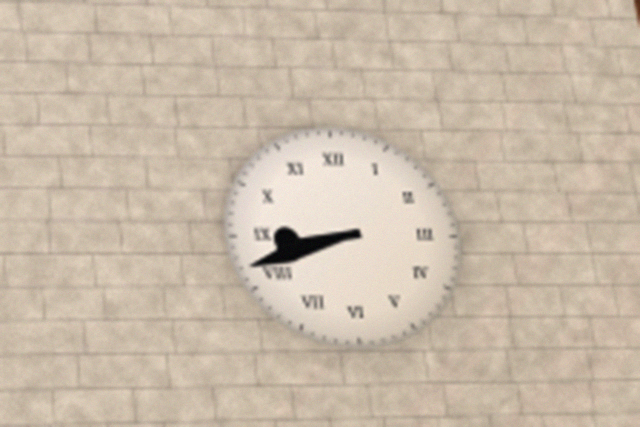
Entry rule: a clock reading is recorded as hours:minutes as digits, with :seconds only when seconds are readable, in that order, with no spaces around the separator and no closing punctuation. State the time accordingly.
8:42
